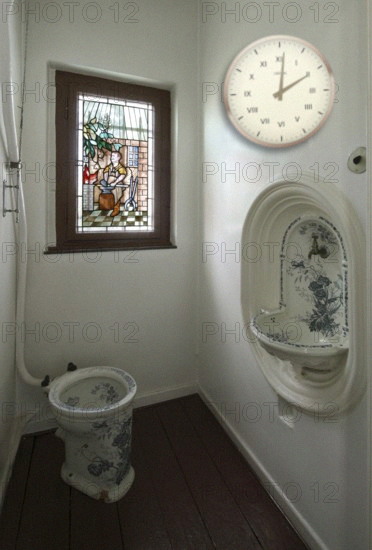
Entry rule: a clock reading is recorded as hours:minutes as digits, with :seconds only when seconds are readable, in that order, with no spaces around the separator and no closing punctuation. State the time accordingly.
2:01
